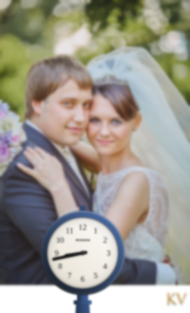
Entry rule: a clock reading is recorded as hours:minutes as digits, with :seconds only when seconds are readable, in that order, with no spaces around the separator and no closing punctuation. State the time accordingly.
8:43
